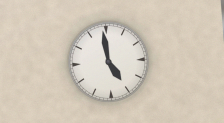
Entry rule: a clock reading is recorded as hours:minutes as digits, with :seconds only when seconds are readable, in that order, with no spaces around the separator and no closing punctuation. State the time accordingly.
4:59
